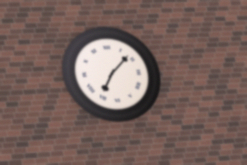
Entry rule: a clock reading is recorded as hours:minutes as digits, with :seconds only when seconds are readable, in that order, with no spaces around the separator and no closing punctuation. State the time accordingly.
7:08
